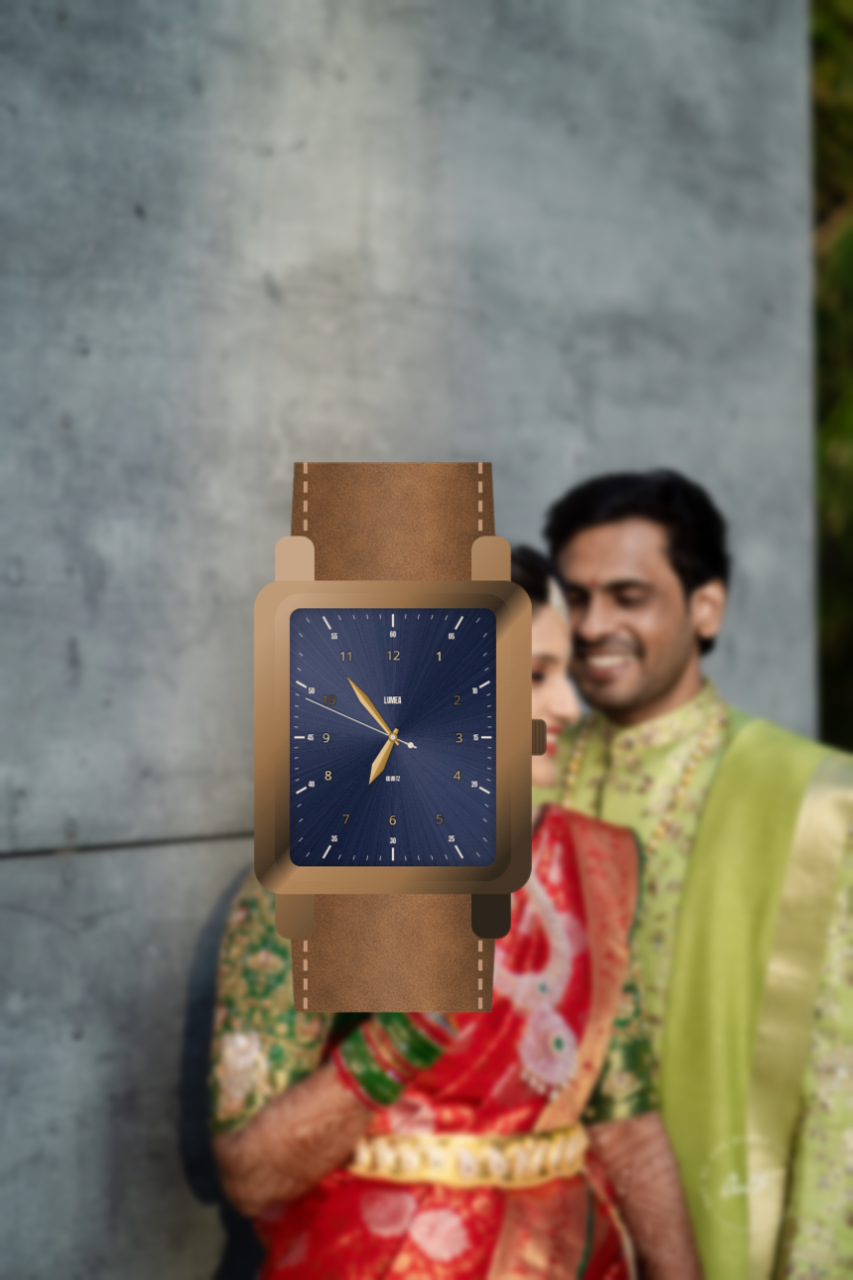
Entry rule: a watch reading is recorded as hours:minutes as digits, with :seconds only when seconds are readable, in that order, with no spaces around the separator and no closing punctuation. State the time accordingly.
6:53:49
